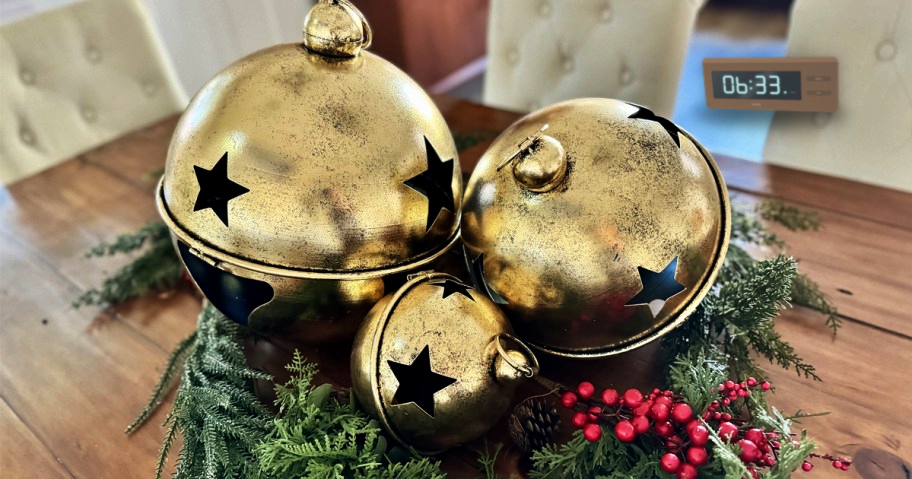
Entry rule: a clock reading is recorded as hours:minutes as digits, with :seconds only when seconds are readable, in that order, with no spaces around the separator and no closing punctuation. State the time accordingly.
6:33
